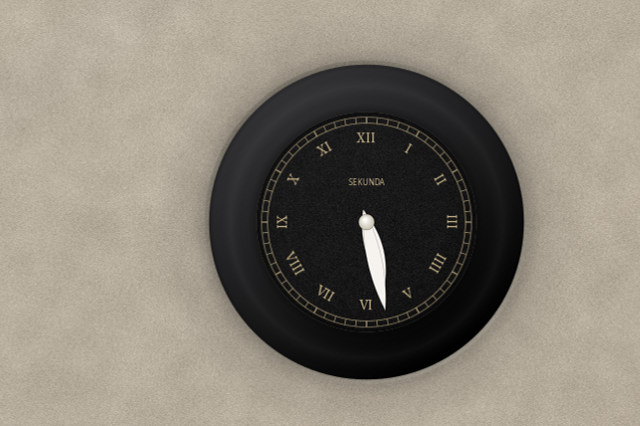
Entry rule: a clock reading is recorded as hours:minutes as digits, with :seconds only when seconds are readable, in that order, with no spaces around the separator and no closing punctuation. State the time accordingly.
5:28
